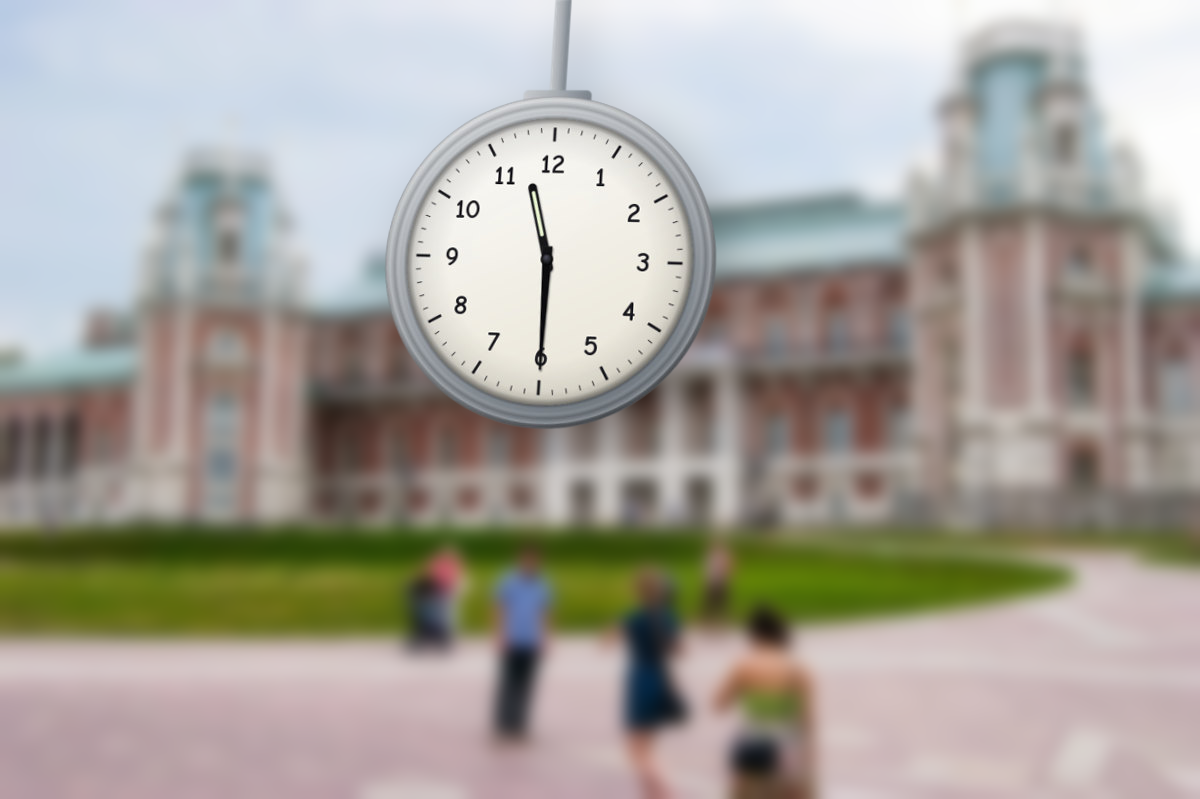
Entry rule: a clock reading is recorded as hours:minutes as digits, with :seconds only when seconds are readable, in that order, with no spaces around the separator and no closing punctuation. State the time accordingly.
11:30
